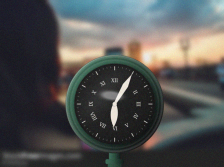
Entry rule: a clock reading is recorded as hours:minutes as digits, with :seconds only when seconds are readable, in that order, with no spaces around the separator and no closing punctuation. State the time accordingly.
6:05
